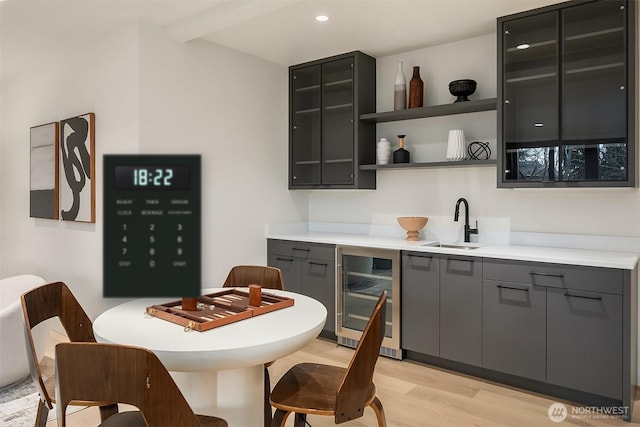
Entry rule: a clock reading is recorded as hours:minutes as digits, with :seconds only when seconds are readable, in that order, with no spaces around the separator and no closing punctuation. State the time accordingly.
18:22
